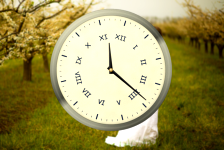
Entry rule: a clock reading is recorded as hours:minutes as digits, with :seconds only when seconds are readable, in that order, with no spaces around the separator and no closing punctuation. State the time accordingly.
11:19
